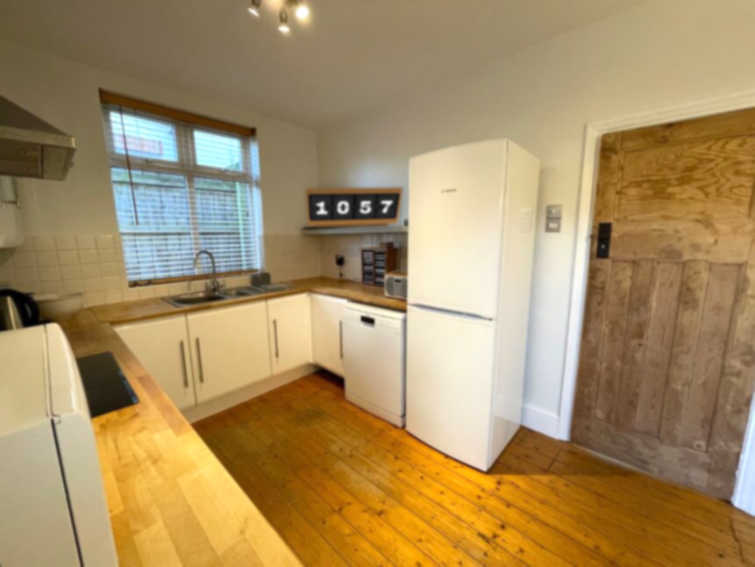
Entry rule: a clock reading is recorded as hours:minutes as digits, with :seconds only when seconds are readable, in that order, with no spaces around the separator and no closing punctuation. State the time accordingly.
10:57
